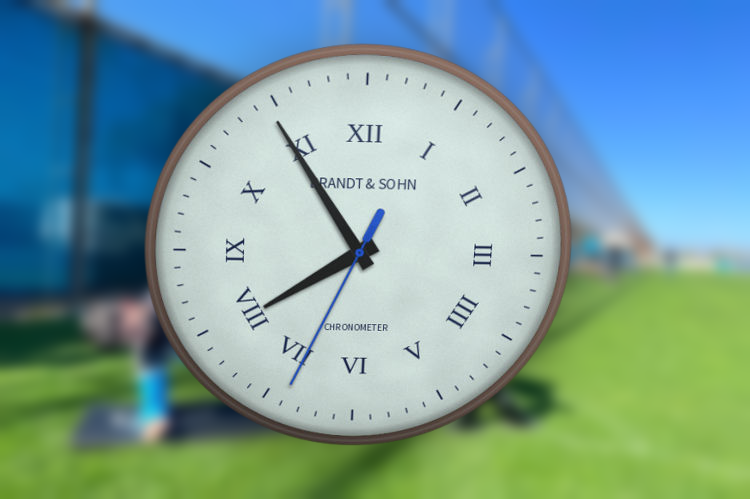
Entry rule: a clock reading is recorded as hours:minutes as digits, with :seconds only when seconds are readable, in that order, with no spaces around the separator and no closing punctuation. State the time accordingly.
7:54:34
